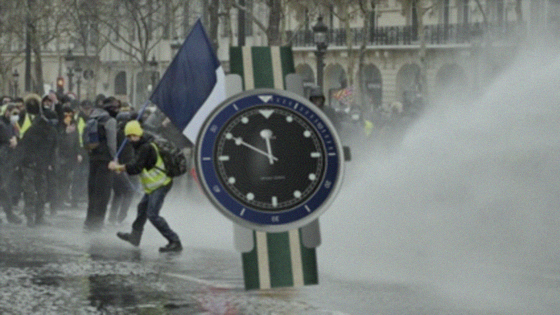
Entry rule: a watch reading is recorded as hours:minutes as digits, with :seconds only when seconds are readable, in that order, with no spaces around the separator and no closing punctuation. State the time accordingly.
11:50
